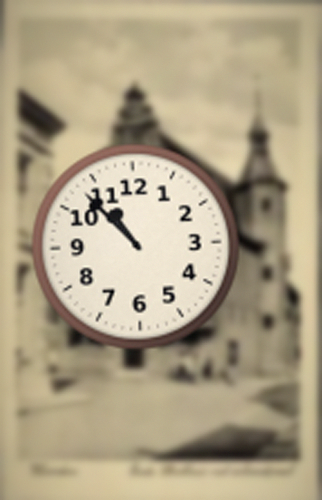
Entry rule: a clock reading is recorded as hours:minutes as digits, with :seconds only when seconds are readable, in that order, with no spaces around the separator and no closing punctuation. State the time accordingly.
10:53
